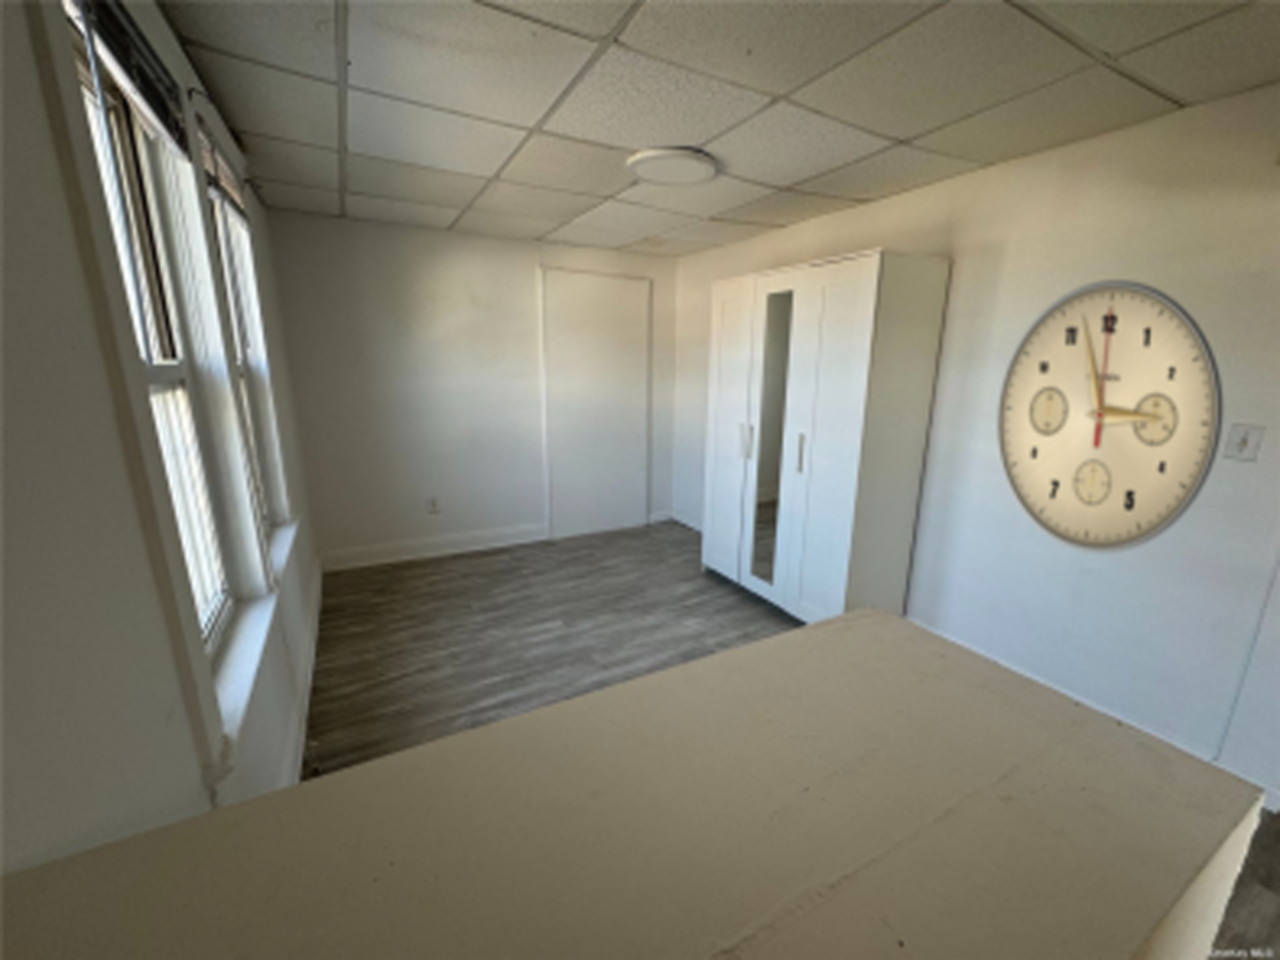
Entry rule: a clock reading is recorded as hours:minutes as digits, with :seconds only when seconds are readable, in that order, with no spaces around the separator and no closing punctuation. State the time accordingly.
2:57
